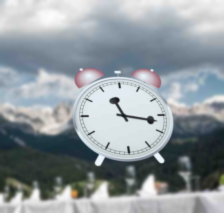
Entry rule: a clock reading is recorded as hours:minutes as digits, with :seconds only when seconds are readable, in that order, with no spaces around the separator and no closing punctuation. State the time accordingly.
11:17
